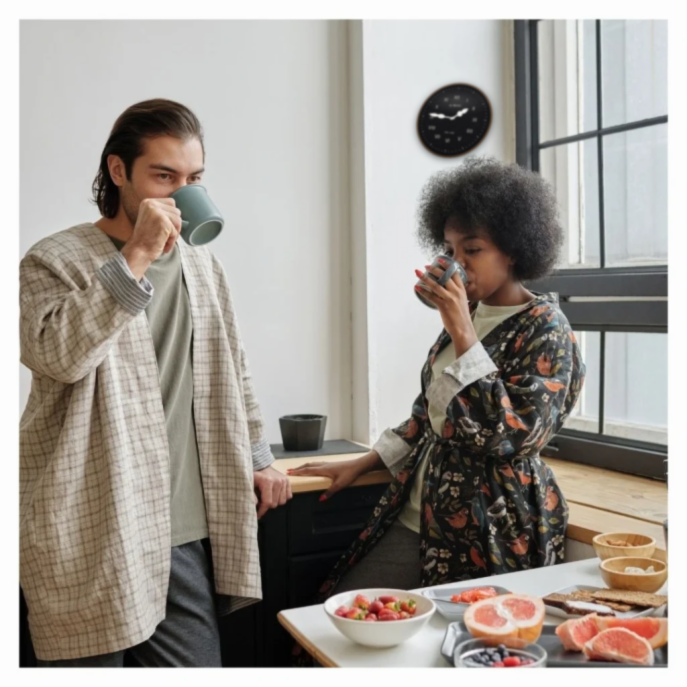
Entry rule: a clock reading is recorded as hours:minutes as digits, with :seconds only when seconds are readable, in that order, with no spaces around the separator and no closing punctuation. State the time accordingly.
1:46
